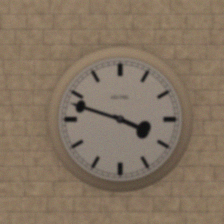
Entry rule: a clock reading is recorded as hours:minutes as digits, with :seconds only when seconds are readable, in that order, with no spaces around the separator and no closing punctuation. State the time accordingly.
3:48
